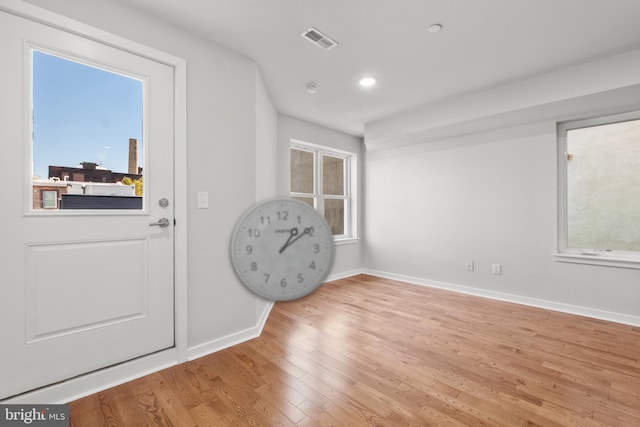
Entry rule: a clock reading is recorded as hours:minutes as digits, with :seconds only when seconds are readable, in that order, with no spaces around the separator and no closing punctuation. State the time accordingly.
1:09
